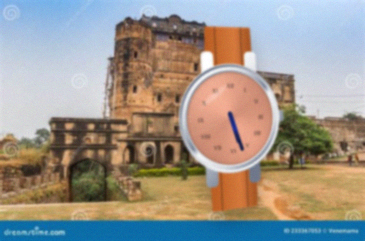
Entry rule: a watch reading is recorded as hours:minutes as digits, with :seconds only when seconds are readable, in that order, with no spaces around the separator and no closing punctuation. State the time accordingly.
5:27
